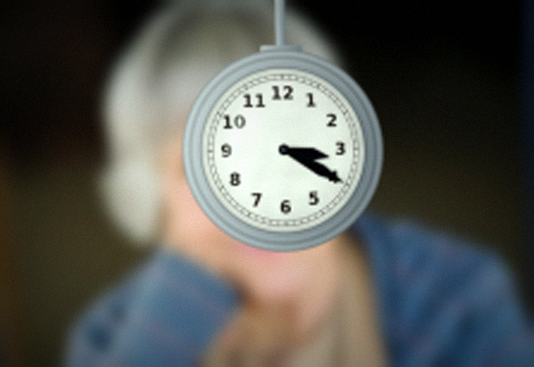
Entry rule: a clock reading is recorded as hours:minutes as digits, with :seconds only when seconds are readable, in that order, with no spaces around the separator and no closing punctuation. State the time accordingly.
3:20
